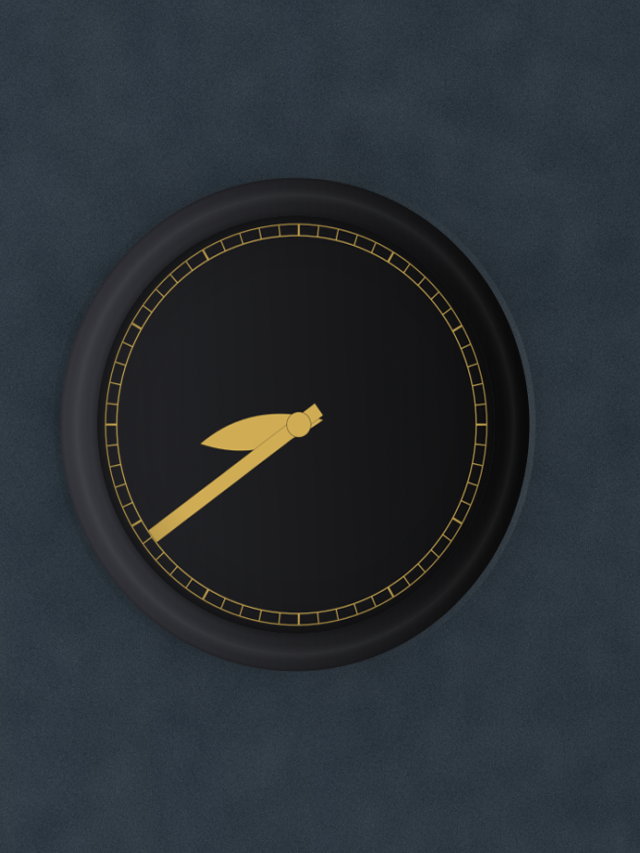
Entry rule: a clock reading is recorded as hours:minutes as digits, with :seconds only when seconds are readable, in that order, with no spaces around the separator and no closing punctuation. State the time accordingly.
8:39
